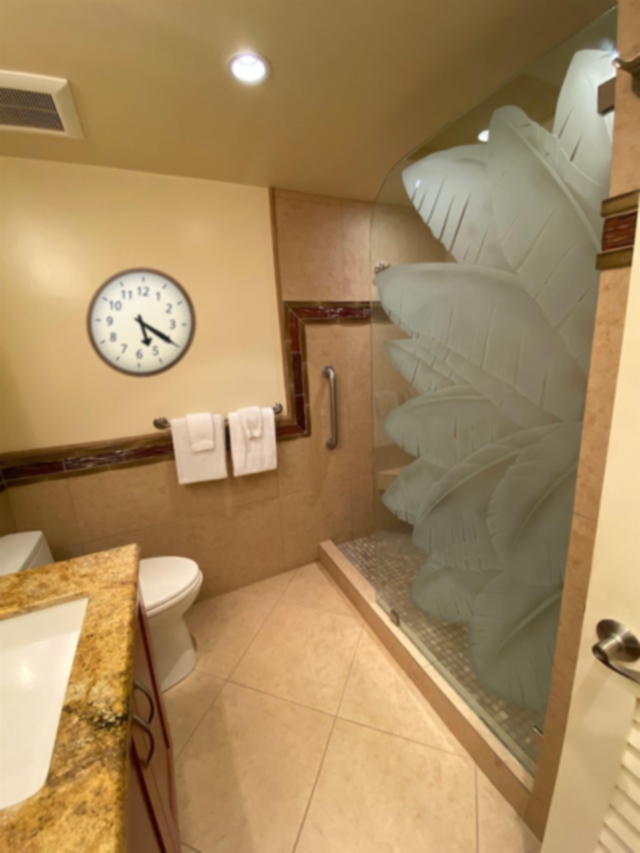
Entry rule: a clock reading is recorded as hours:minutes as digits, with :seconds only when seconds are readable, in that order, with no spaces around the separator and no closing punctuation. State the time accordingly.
5:20
